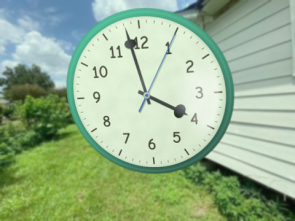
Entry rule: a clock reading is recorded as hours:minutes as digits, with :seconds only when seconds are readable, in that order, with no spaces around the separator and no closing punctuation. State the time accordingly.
3:58:05
